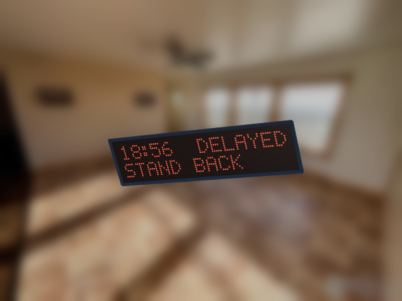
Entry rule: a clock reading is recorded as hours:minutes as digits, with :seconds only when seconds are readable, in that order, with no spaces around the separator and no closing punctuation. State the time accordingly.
18:56
